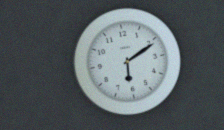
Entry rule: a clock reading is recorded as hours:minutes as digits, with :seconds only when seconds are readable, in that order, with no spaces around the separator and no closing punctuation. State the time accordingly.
6:11
